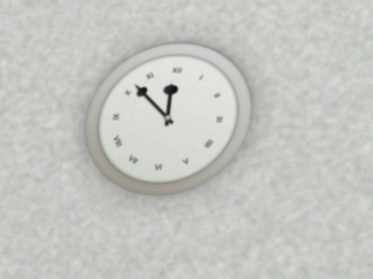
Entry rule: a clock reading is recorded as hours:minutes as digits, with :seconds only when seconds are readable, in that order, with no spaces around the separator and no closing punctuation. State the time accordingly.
11:52
